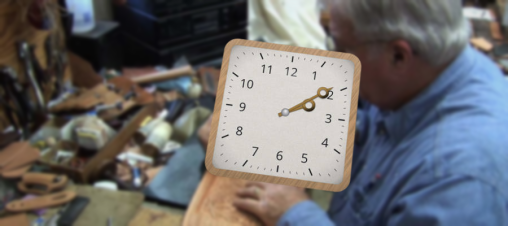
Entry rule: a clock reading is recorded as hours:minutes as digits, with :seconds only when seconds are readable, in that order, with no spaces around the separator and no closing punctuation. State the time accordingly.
2:09
